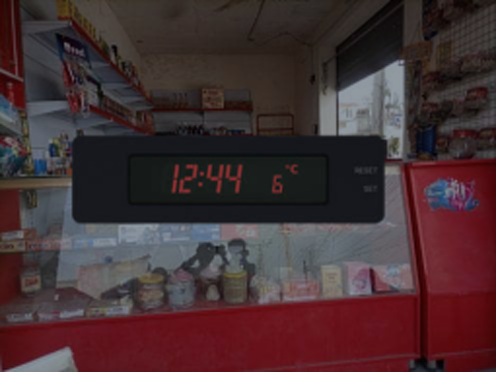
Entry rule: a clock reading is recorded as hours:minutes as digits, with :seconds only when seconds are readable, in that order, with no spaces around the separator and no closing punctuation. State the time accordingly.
12:44
